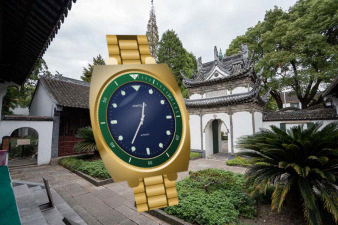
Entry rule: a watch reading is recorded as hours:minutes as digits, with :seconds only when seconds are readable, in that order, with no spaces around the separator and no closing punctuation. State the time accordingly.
12:36
